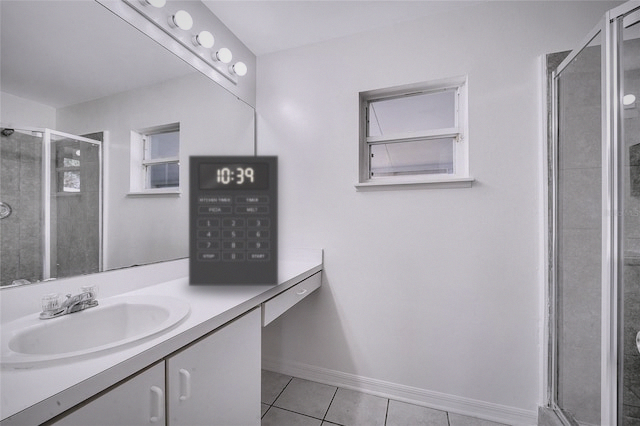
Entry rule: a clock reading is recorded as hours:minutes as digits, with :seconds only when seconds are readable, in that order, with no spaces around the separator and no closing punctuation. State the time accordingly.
10:39
